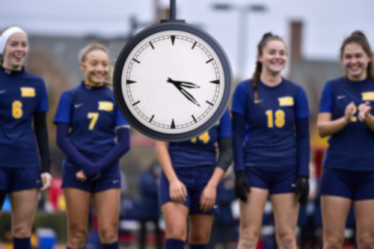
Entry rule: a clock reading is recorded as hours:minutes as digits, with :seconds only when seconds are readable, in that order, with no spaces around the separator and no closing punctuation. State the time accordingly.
3:22
